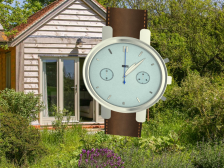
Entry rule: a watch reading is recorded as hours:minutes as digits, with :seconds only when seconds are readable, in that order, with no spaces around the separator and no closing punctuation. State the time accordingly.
1:07
